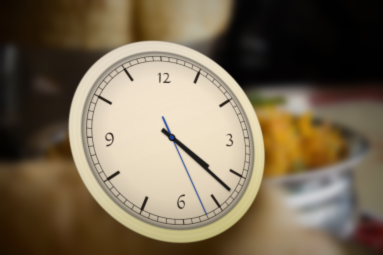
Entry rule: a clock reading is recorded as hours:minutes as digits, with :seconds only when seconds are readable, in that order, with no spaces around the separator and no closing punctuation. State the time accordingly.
4:22:27
